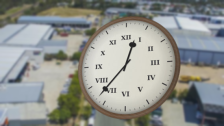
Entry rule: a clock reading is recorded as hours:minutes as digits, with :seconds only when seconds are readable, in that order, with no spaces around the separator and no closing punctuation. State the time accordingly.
12:37
